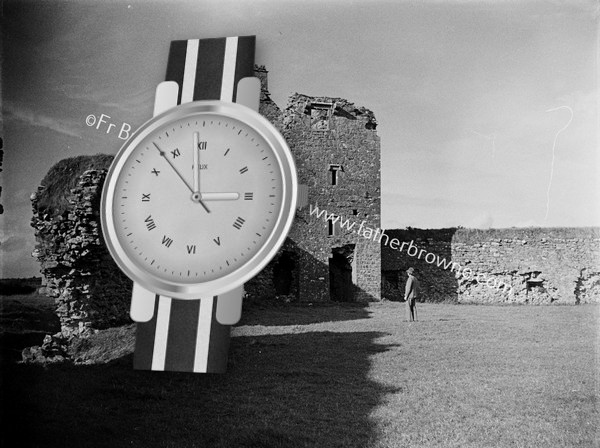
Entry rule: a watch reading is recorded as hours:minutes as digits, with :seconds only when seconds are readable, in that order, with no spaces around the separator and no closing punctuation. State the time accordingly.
2:58:53
